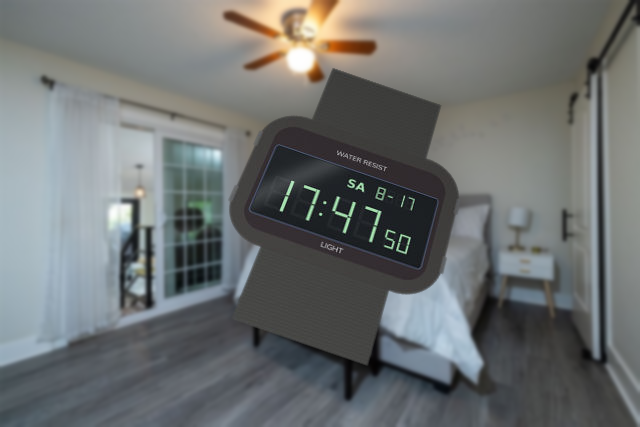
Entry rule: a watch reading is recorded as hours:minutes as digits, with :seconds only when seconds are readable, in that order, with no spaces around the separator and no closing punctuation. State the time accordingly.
17:47:50
